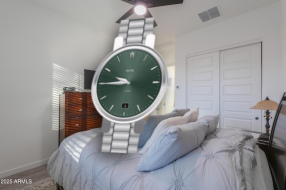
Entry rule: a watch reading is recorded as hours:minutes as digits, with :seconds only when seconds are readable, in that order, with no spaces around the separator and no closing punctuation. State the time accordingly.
9:45
